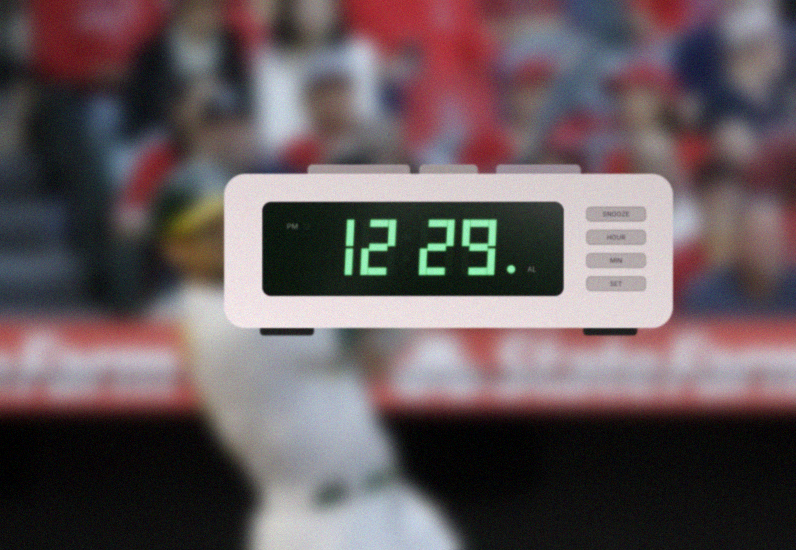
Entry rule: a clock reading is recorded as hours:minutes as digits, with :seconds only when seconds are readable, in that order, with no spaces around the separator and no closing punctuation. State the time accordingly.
12:29
